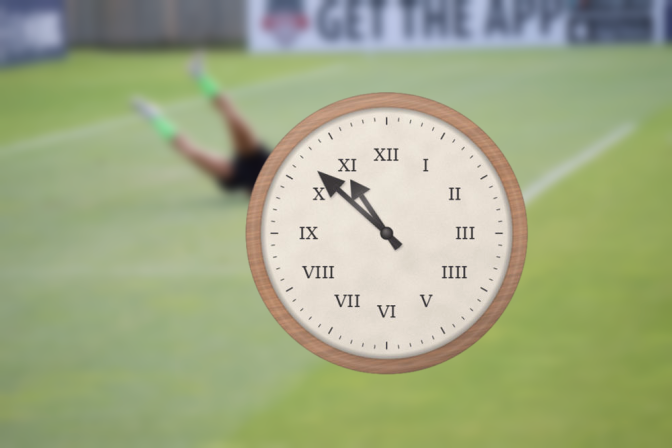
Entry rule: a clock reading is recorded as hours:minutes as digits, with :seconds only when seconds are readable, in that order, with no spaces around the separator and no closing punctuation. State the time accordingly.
10:52
